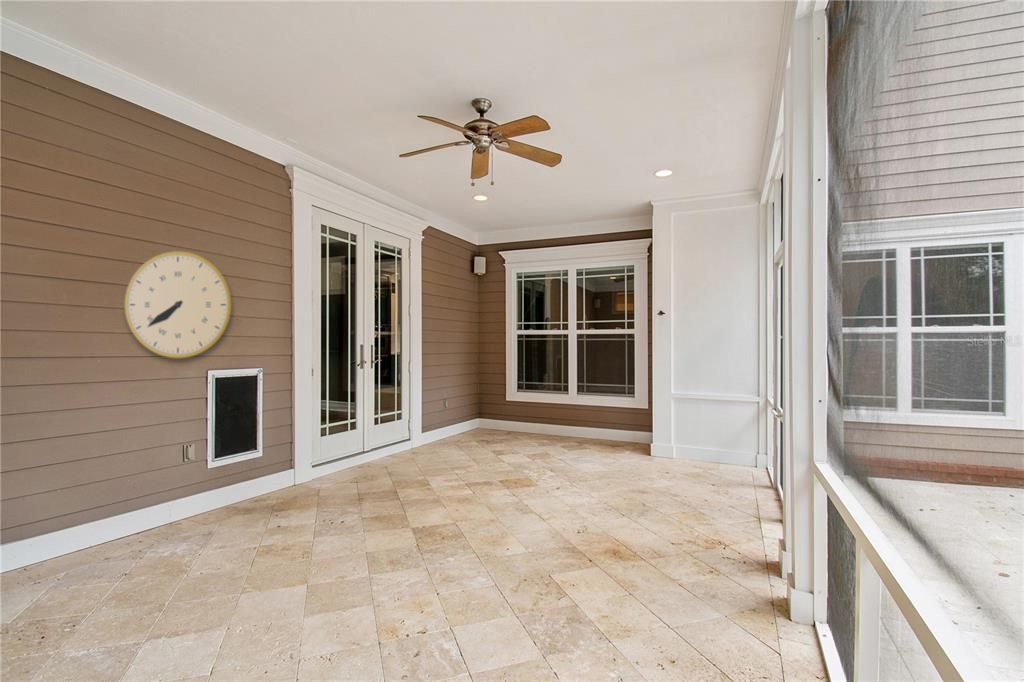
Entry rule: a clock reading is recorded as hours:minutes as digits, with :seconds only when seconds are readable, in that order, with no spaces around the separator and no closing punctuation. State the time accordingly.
7:39
